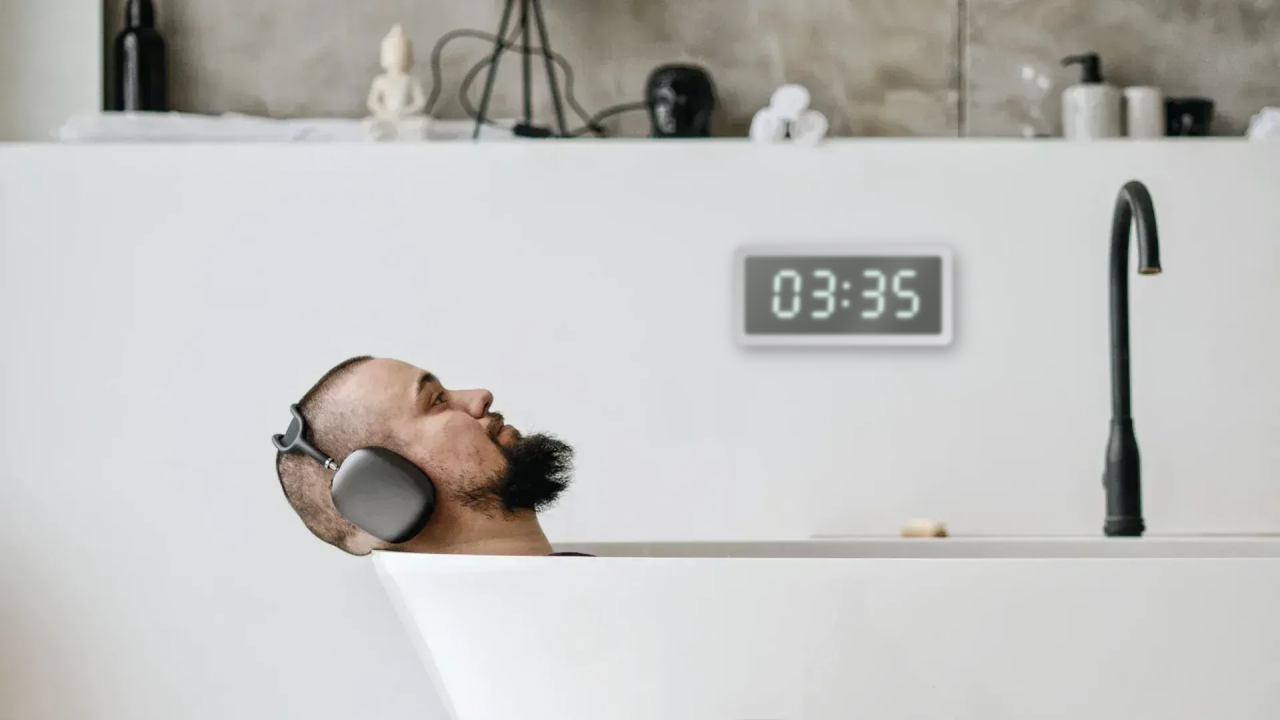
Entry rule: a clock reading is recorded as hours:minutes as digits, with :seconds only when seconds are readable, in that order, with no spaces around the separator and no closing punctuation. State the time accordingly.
3:35
